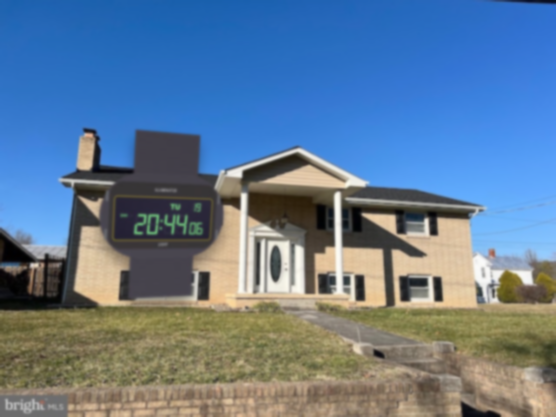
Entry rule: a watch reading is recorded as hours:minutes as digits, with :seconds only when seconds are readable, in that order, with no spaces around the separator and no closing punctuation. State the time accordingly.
20:44:06
